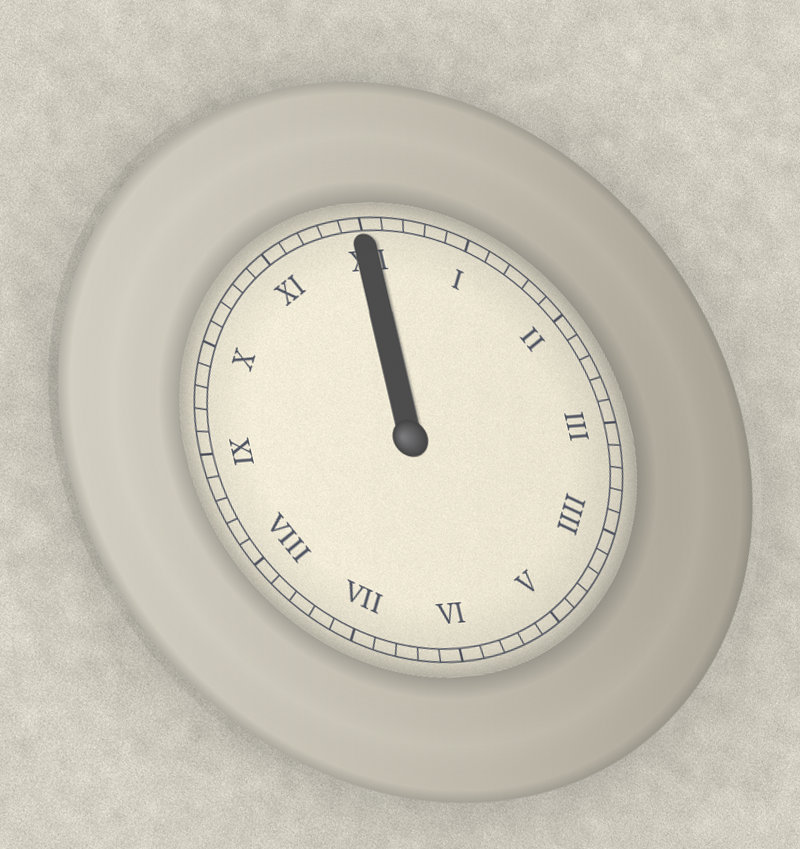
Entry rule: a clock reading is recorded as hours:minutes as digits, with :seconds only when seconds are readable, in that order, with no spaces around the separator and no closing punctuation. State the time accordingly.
12:00
